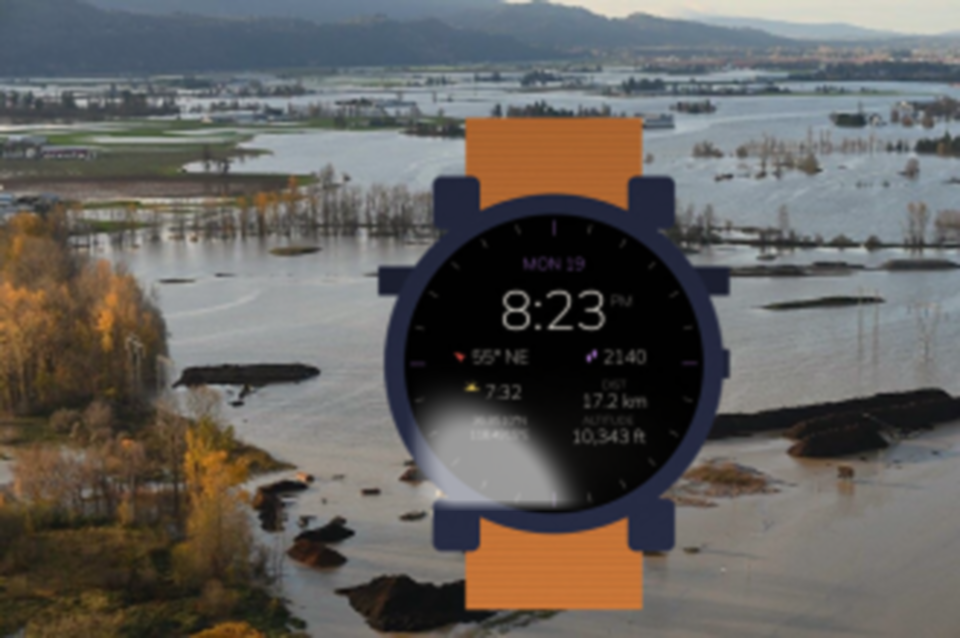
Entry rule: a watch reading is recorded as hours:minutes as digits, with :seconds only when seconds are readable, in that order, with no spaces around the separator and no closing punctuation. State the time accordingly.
8:23
